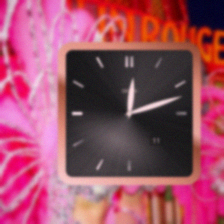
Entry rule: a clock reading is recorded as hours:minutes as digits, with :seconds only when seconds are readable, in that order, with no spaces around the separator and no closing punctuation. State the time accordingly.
12:12
